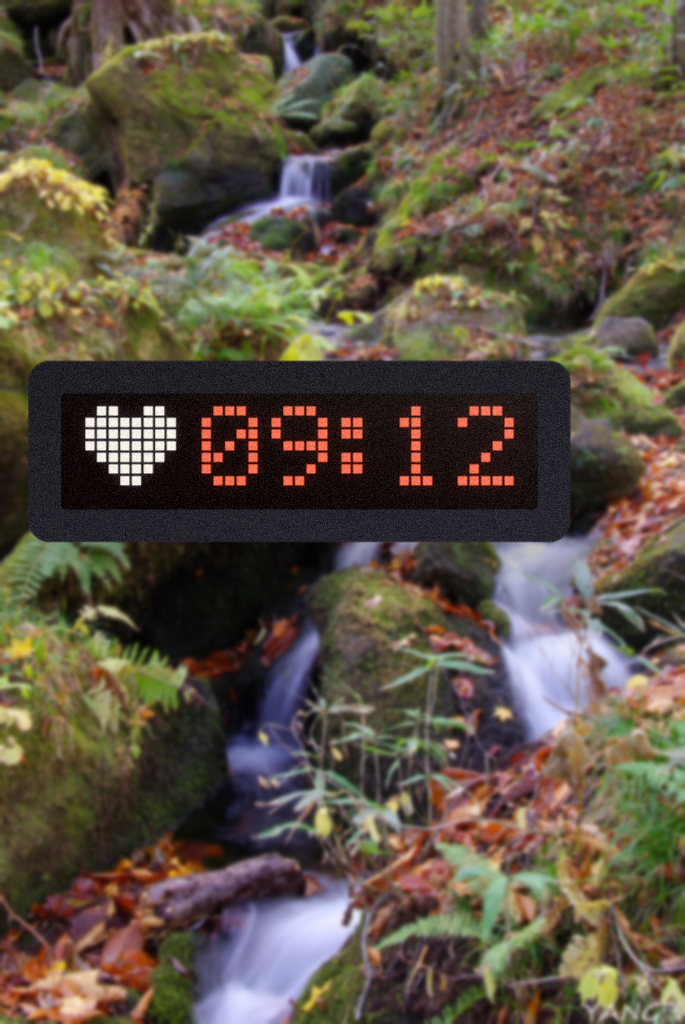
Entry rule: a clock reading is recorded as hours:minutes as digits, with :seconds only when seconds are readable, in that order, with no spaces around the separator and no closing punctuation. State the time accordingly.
9:12
